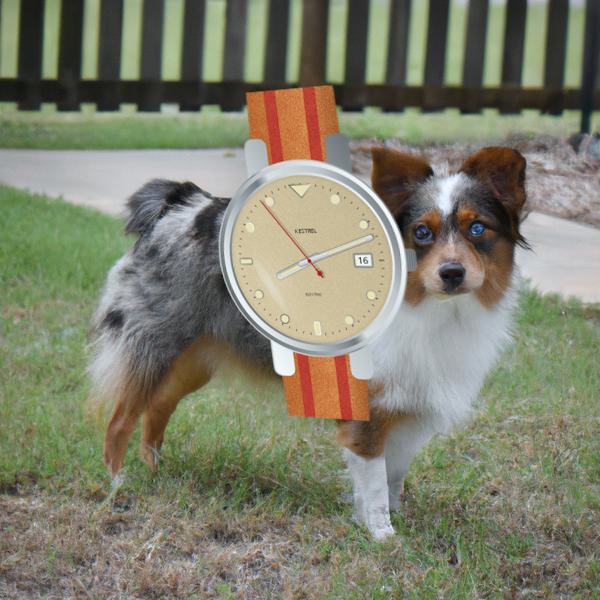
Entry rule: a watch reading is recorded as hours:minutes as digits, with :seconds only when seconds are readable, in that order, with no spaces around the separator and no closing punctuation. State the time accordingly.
8:11:54
